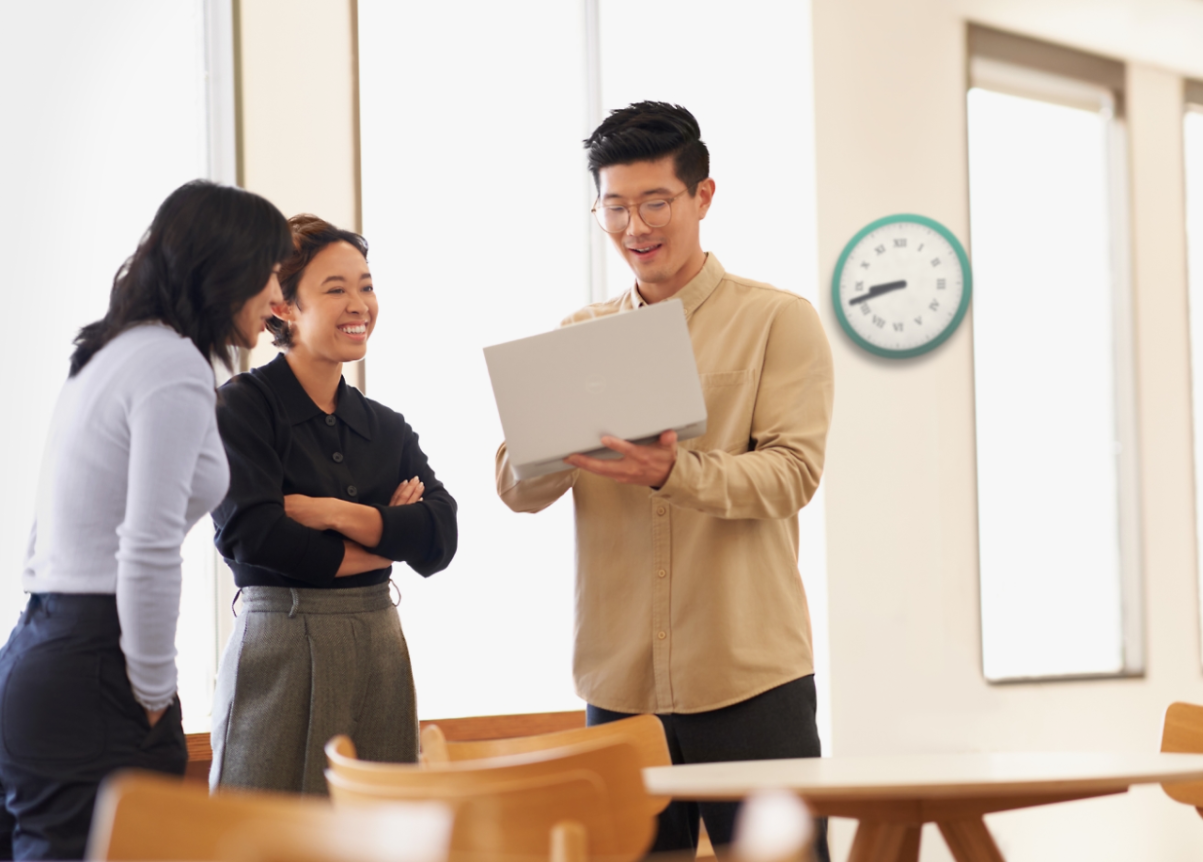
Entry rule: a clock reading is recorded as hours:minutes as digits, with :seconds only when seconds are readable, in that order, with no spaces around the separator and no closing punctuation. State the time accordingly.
8:42
